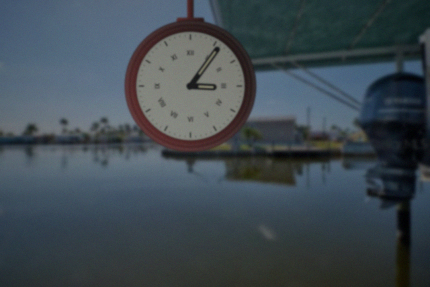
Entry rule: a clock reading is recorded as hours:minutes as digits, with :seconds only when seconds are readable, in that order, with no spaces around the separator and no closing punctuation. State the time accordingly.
3:06
